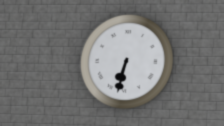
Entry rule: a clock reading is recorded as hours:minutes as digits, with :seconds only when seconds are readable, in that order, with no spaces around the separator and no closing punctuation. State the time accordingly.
6:32
